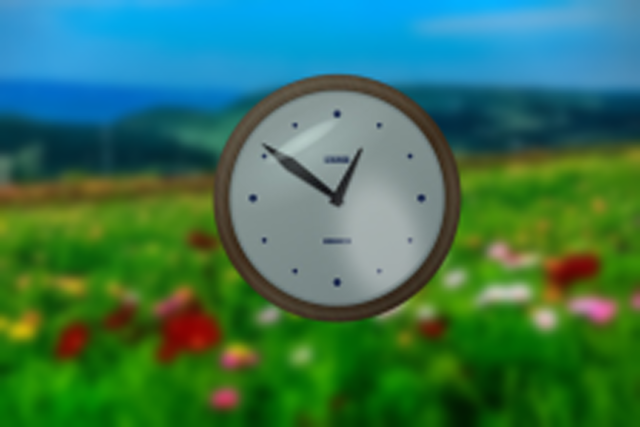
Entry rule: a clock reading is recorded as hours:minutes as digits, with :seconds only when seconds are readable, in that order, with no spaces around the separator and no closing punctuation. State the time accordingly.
12:51
